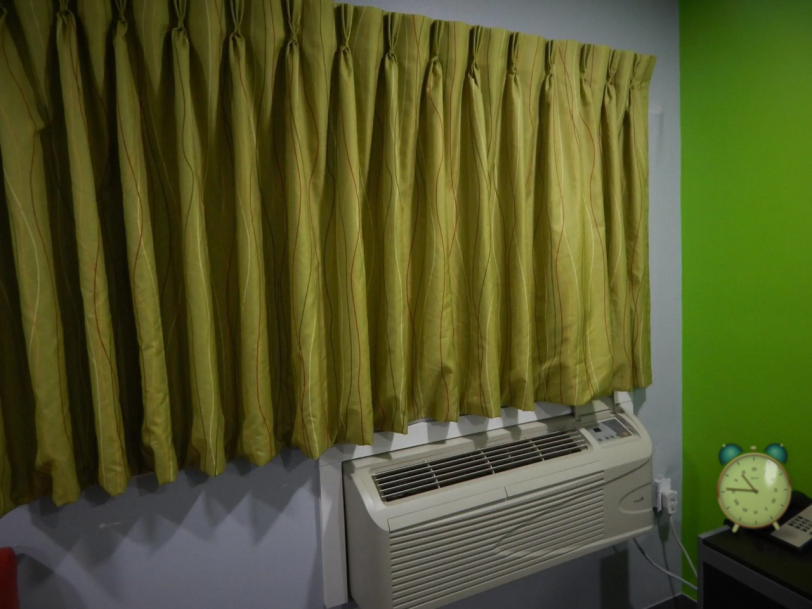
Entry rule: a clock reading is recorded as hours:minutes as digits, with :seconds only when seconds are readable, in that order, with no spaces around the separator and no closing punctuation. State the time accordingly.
10:46
